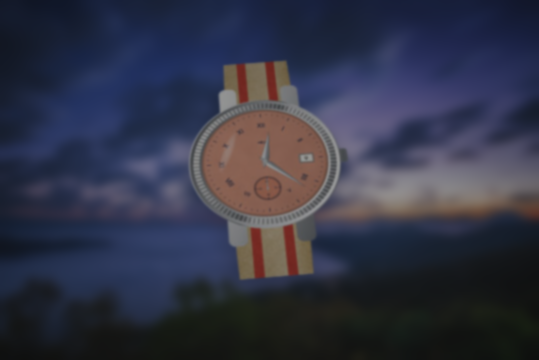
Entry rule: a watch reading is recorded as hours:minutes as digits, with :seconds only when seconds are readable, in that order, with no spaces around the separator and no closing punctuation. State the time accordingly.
12:22
